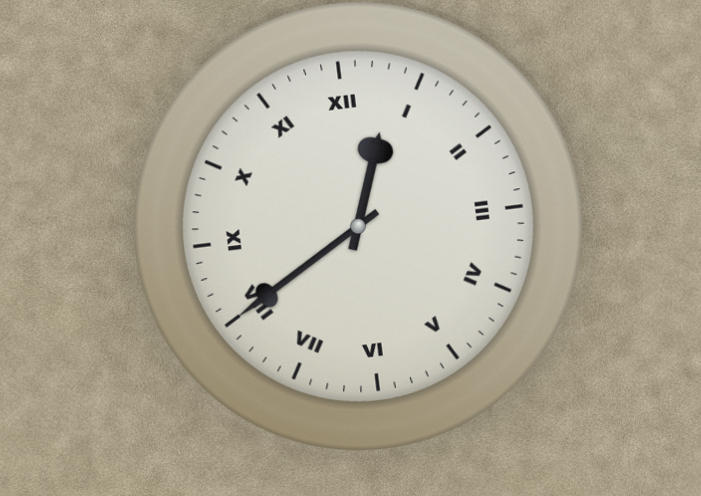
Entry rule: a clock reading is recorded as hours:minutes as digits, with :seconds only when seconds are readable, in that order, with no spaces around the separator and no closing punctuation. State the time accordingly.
12:40
